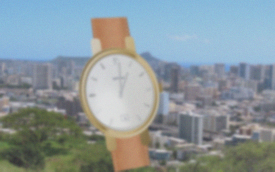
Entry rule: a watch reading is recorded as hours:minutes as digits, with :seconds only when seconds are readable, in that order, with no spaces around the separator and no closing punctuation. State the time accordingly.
1:01
